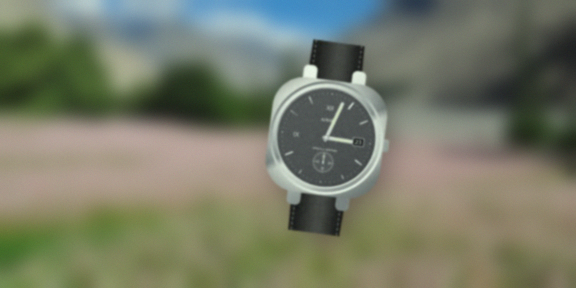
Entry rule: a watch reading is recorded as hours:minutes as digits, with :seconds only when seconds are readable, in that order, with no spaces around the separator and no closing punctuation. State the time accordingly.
3:03
